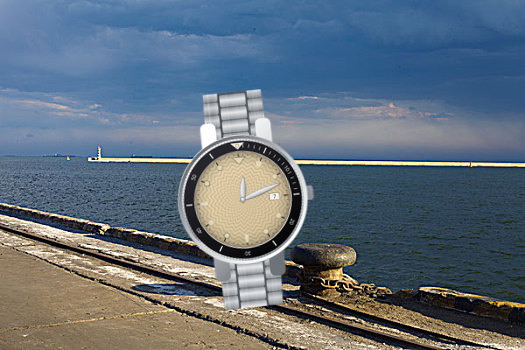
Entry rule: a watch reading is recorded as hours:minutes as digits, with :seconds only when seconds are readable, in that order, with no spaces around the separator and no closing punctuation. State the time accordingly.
12:12
